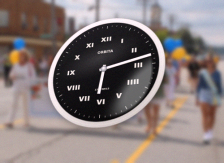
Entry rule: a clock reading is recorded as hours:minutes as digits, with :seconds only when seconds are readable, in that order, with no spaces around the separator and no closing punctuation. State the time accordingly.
6:13
